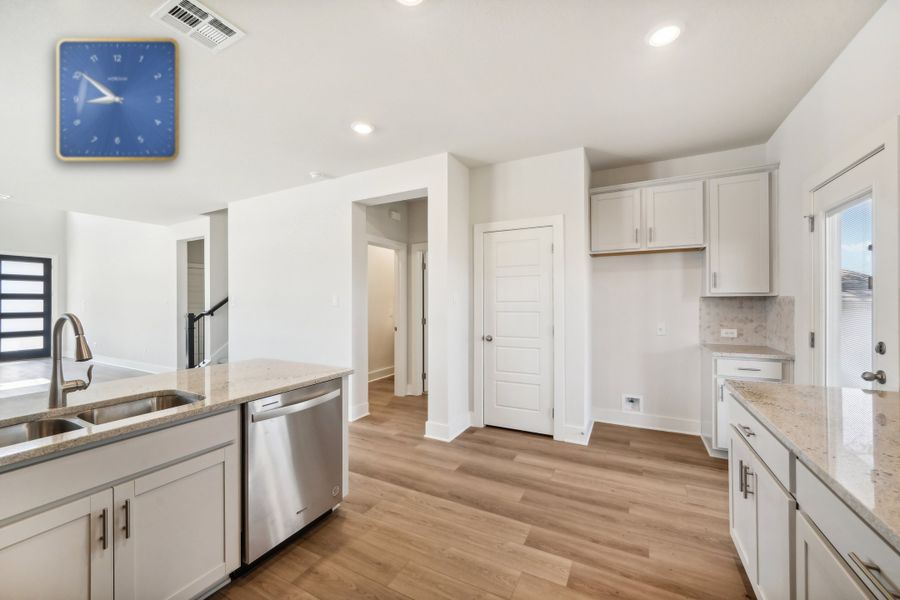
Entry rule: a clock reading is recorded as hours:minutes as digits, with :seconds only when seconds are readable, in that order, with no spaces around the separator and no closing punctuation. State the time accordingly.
8:51
